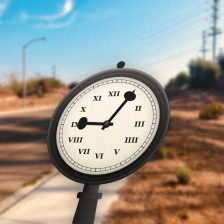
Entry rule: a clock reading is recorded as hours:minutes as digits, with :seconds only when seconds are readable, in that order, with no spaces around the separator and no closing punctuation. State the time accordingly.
9:05
